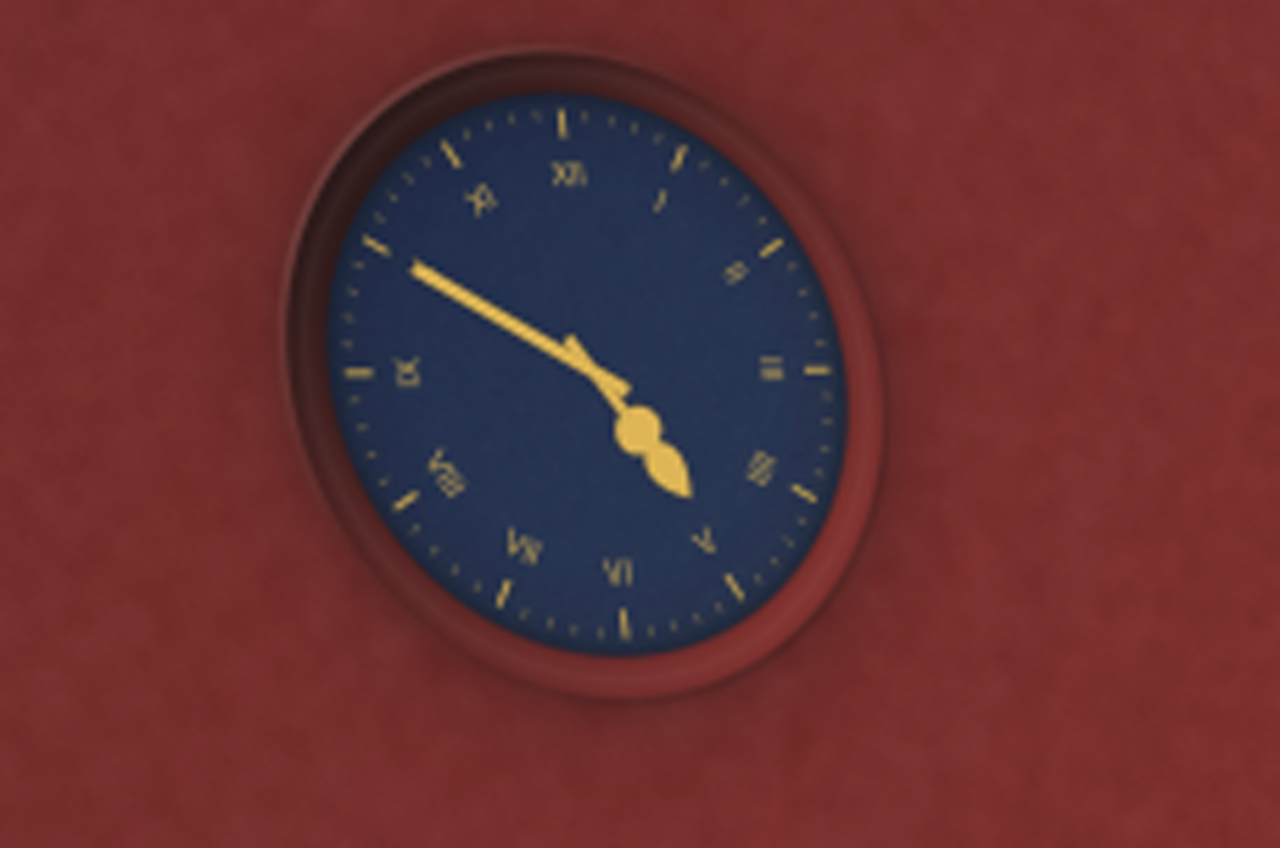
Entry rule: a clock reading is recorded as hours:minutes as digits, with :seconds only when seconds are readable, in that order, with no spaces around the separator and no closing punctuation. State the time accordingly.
4:50
